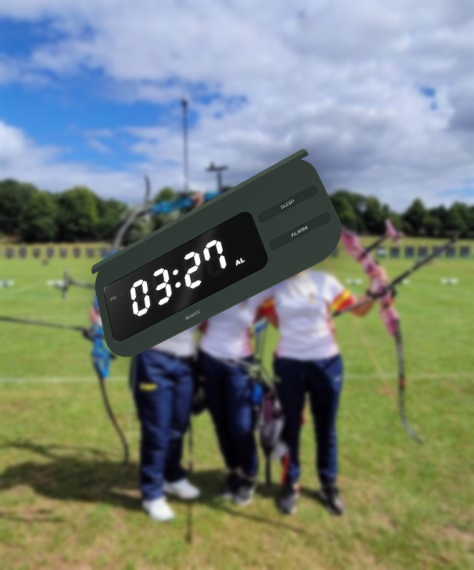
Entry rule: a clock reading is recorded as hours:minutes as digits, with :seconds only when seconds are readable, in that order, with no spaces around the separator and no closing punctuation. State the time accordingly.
3:27
